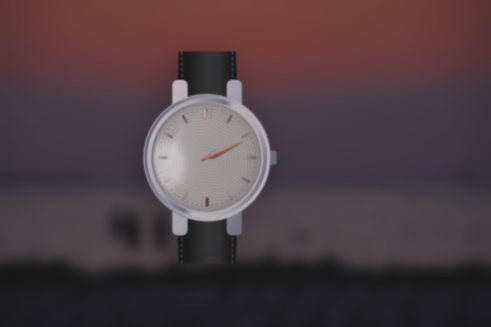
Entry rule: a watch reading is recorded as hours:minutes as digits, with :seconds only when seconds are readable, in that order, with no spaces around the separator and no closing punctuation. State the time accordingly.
2:11
